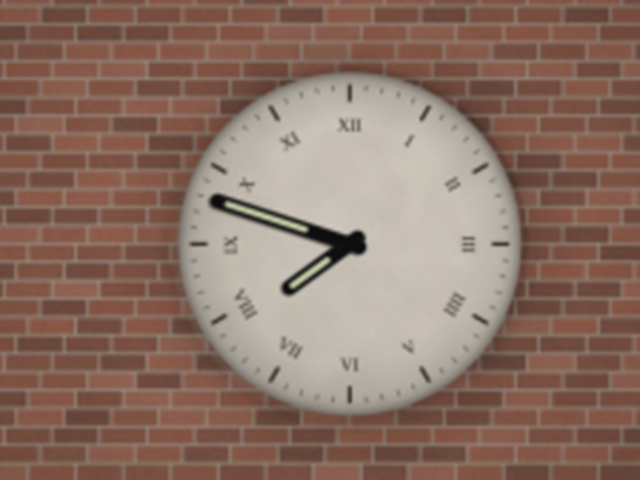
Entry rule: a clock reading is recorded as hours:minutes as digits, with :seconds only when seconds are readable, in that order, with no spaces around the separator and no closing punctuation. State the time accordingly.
7:48
